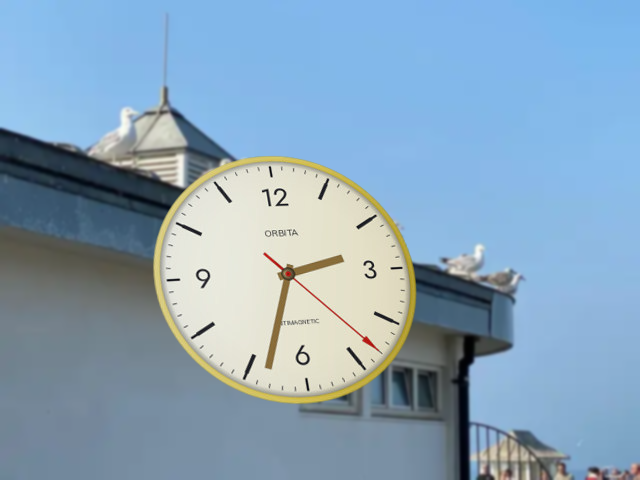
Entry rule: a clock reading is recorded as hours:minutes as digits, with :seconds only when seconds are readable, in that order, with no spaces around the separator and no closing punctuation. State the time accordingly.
2:33:23
